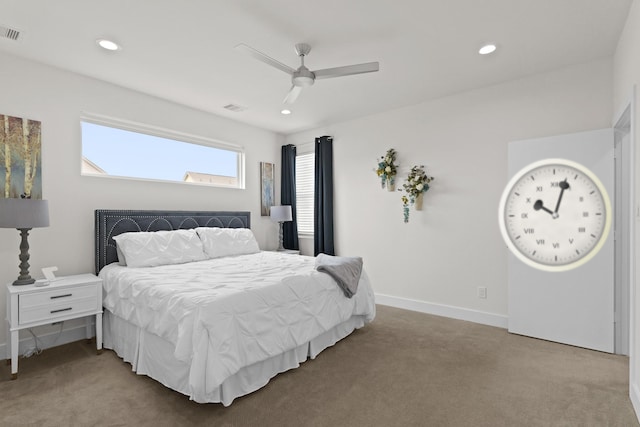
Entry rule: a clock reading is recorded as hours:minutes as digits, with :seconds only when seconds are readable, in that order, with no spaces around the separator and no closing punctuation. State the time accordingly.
10:03
